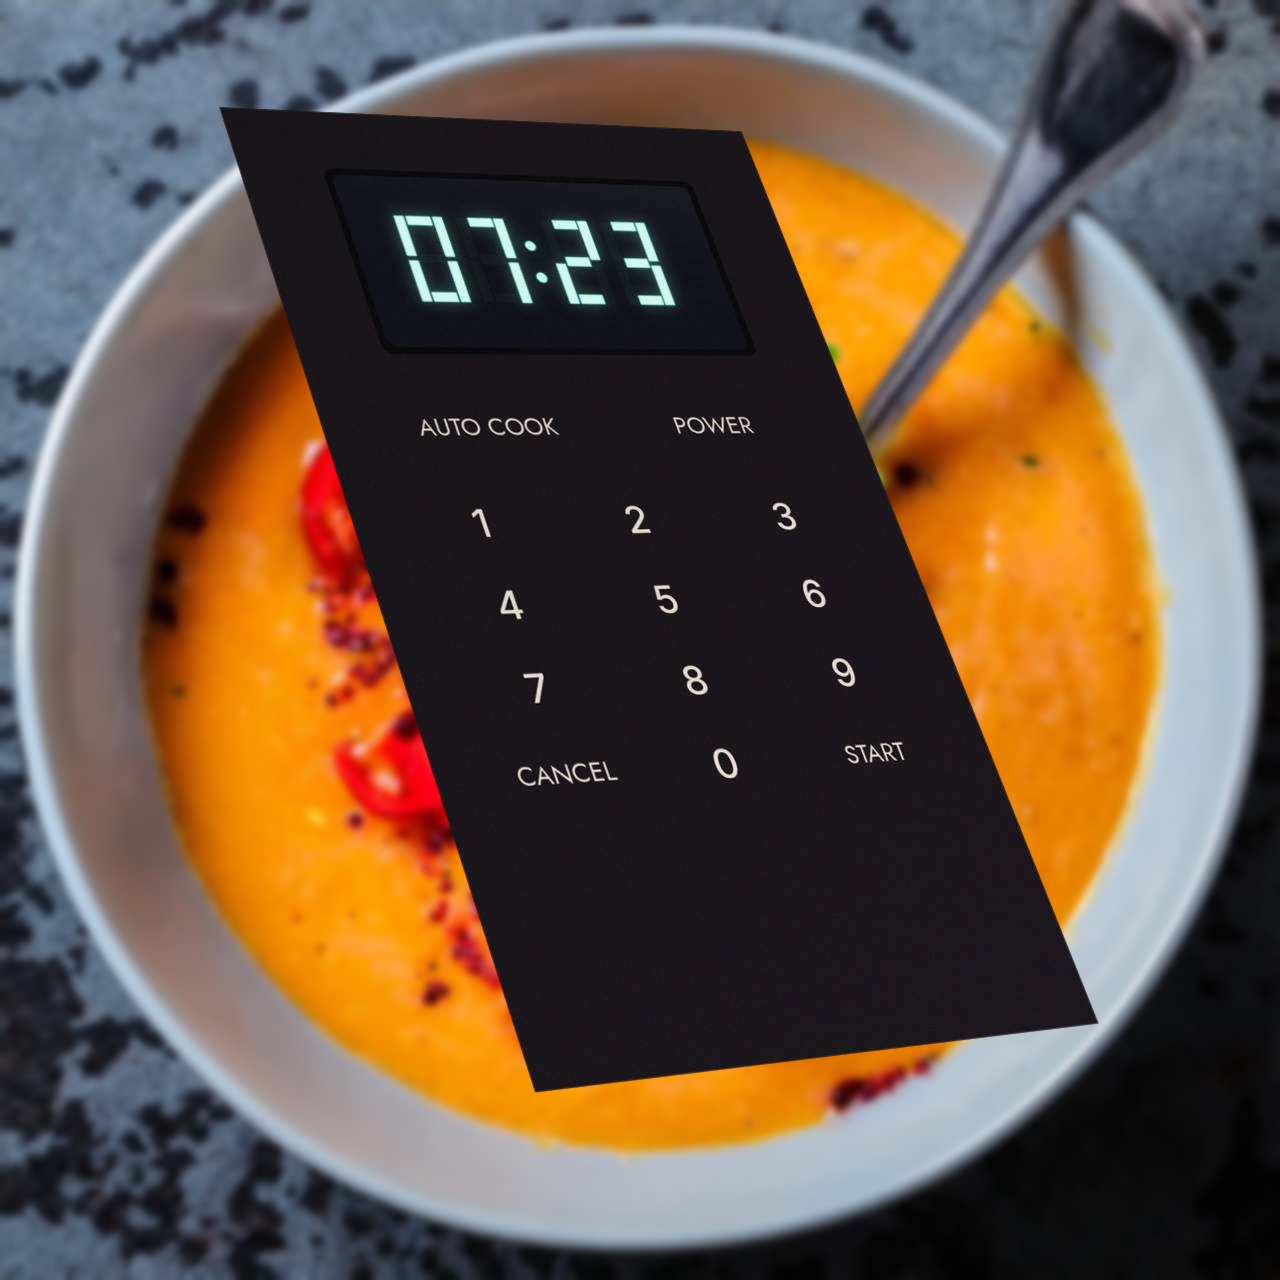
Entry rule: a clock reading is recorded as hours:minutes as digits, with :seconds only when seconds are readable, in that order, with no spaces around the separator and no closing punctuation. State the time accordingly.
7:23
